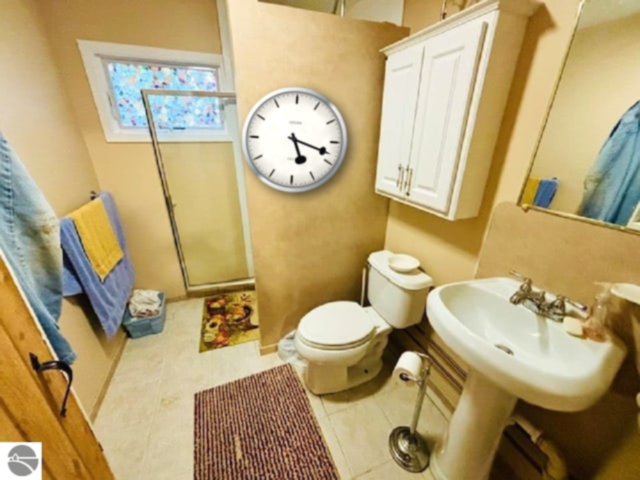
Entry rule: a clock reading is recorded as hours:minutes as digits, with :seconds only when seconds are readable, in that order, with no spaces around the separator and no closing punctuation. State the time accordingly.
5:18
